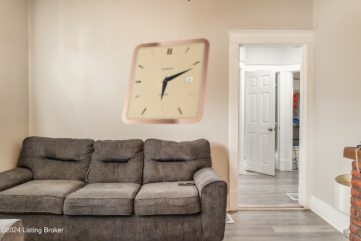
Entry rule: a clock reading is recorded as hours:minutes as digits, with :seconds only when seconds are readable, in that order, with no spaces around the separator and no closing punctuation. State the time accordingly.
6:11
